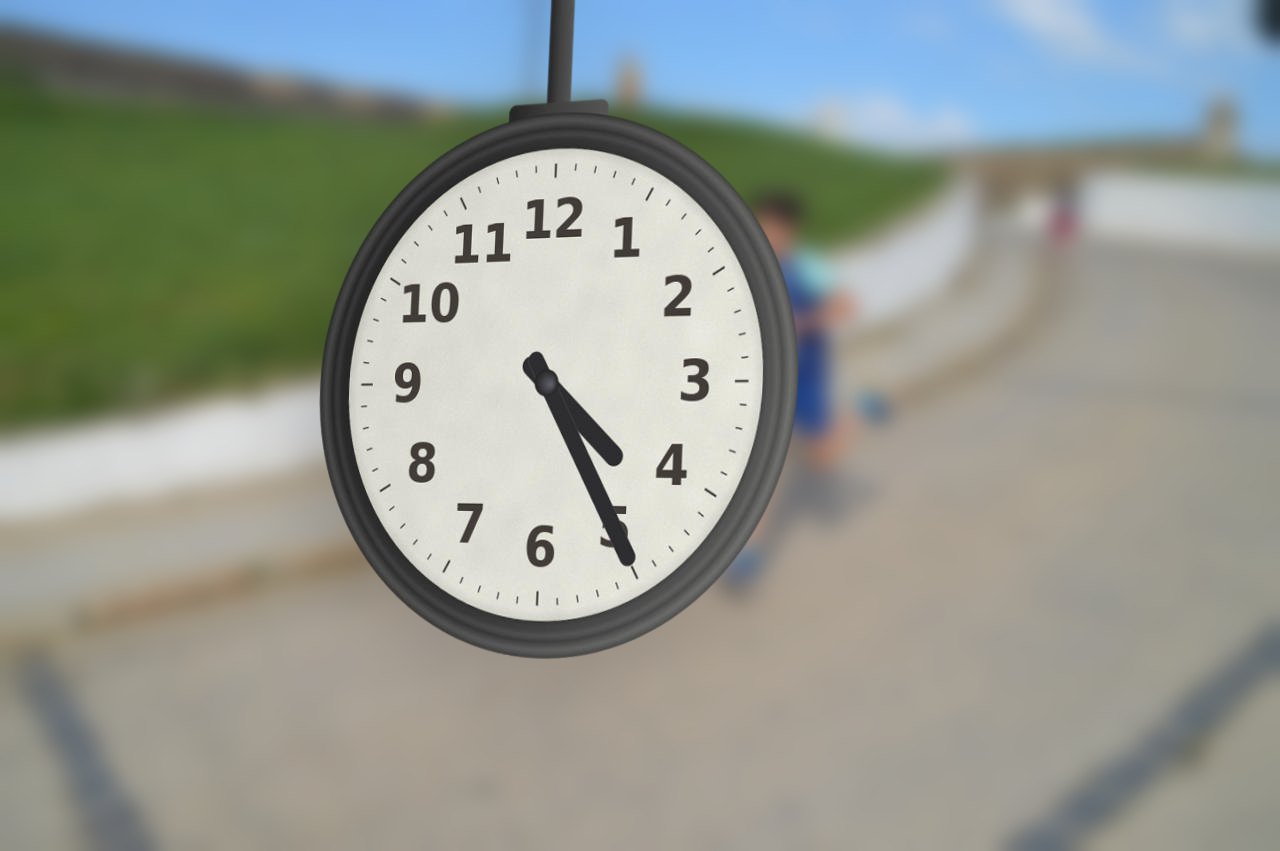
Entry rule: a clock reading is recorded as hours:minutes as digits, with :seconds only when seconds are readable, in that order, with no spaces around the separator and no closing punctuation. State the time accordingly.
4:25
